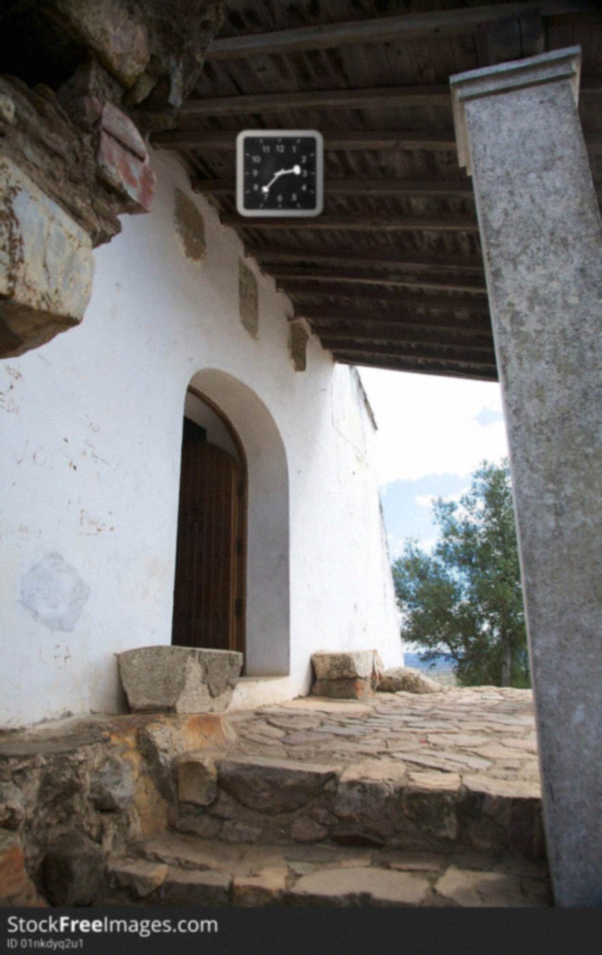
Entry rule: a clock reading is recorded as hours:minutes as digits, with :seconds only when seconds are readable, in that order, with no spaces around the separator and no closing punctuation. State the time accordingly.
2:37
